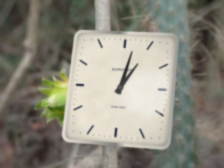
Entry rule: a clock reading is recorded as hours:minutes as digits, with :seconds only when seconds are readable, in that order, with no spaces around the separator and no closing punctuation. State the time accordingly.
1:02
